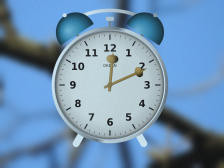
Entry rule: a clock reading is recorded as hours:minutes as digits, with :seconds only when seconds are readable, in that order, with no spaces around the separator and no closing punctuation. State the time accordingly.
12:11
